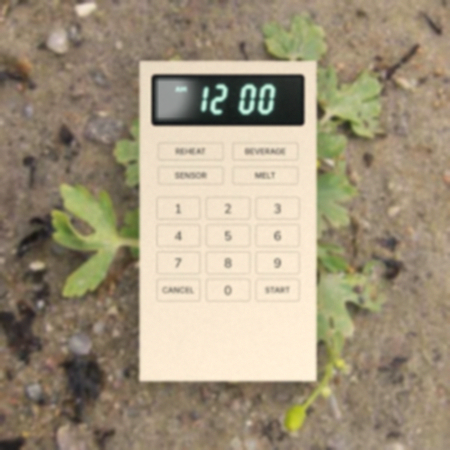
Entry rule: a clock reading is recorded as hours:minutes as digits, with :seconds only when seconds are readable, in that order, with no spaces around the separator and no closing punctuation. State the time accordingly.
12:00
